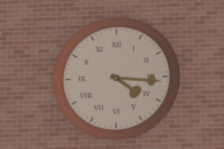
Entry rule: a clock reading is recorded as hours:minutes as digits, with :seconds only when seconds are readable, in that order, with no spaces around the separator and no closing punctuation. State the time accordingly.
4:16
